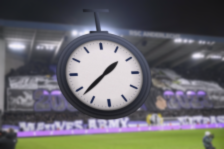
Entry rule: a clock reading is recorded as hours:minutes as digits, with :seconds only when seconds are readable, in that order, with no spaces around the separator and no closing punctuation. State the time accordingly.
1:38
